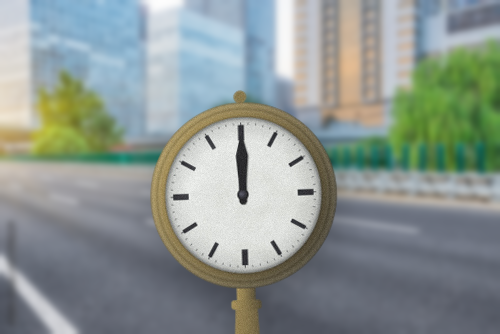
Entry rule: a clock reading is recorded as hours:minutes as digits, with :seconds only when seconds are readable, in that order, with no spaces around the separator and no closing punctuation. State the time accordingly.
12:00
